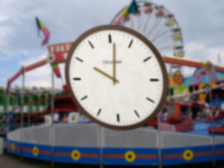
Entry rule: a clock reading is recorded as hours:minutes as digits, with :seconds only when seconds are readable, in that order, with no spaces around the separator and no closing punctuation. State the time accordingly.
10:01
